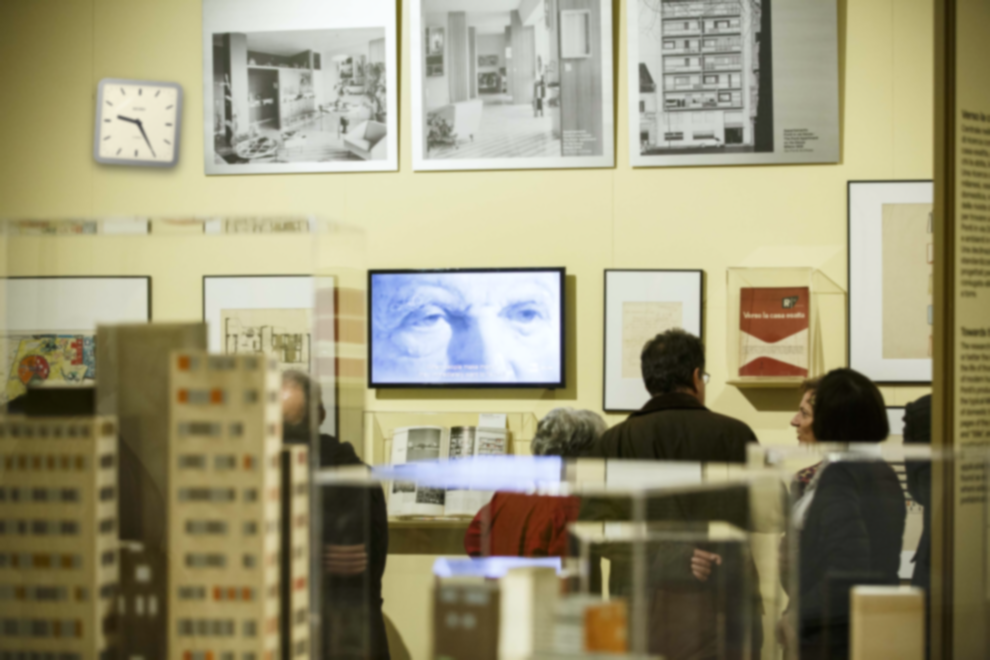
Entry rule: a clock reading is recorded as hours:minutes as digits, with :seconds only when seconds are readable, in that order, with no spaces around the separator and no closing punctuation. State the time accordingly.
9:25
